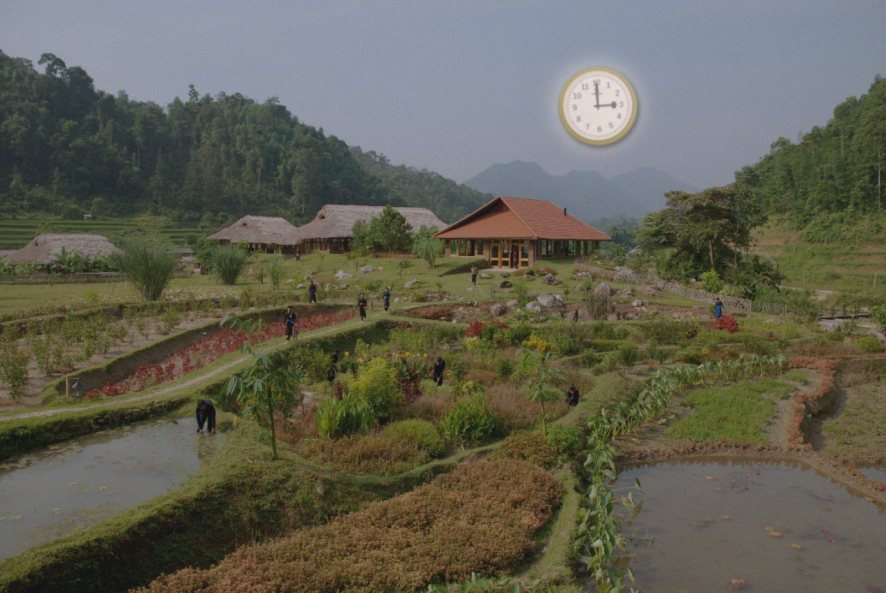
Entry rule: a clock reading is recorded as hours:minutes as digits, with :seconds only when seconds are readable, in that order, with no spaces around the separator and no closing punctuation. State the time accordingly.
3:00
